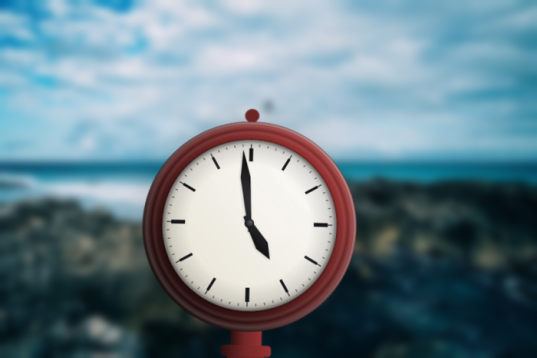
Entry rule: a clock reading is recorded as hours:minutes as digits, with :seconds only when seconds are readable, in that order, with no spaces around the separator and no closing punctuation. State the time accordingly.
4:59
